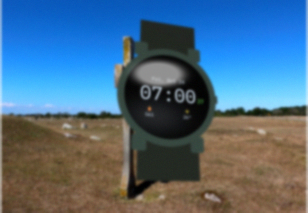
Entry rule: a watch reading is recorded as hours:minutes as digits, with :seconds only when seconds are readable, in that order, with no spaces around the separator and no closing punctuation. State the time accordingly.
7:00
